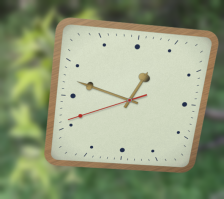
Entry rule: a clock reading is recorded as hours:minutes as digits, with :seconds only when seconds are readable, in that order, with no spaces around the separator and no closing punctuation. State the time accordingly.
12:47:41
